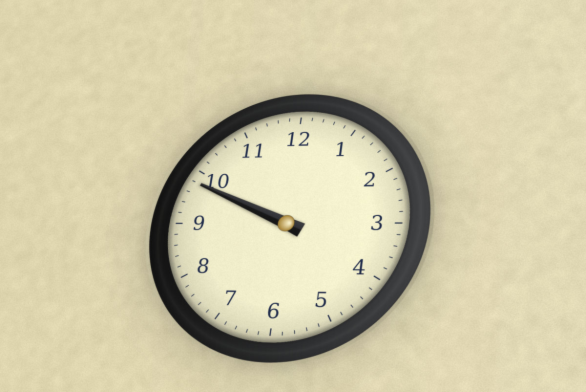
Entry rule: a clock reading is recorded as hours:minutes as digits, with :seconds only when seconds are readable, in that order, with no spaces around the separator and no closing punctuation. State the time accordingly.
9:49
